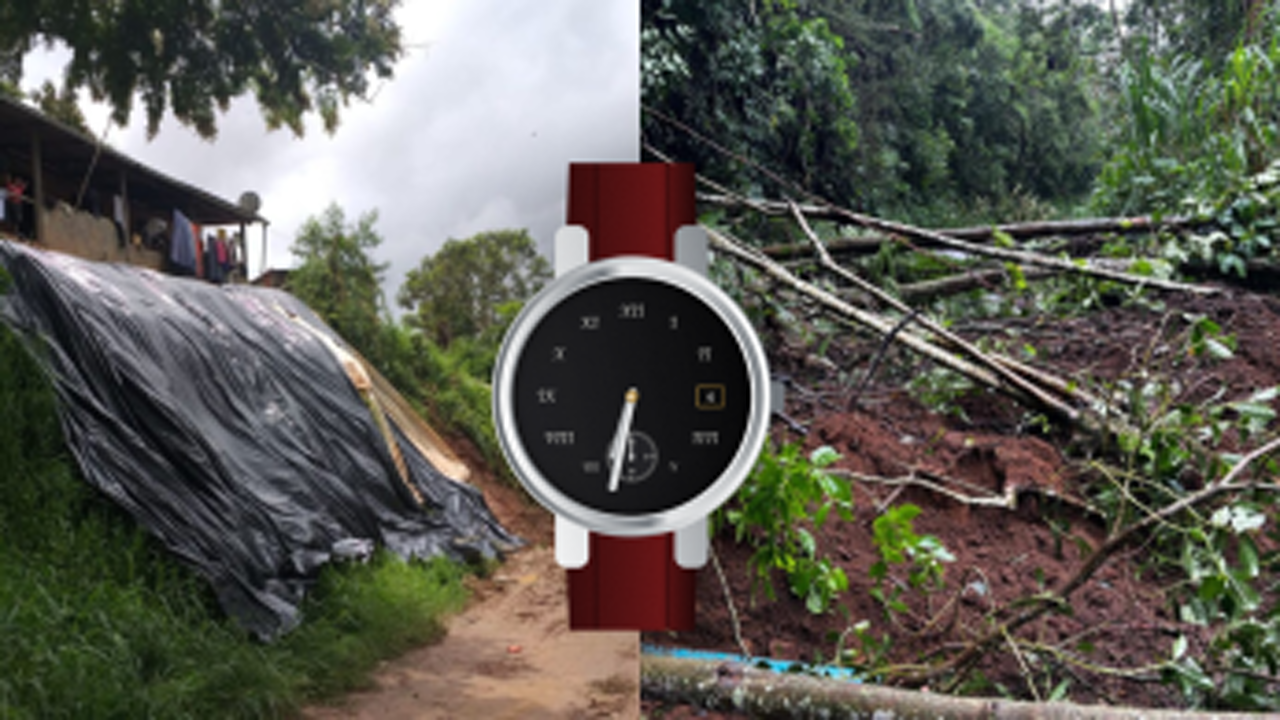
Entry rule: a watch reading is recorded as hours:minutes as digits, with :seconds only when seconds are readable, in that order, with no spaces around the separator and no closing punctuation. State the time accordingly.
6:32
